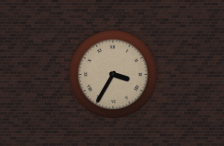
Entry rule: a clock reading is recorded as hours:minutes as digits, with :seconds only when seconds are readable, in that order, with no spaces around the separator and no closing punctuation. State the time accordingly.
3:35
